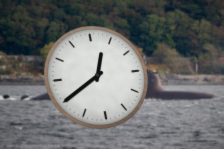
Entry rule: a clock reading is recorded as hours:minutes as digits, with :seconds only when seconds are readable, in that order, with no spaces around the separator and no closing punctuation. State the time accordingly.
12:40
